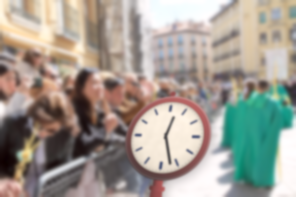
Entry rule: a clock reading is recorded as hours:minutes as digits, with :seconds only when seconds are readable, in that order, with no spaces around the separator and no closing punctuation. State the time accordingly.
12:27
